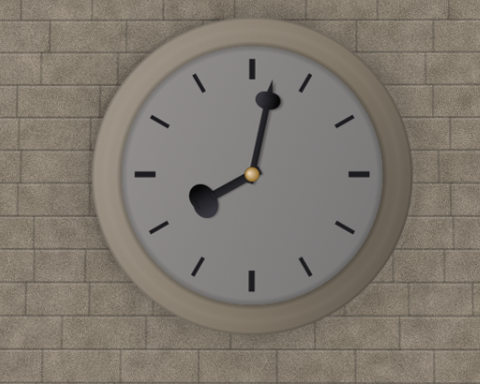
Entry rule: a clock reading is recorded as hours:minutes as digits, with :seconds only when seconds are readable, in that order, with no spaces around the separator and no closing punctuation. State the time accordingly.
8:02
